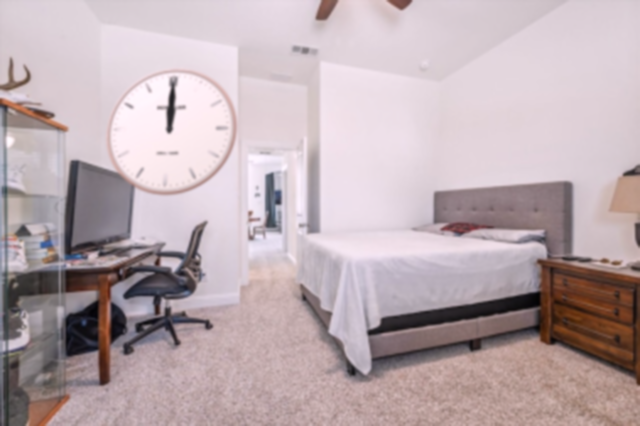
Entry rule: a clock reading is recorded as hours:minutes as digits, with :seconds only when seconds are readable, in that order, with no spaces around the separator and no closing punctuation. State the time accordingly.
12:00
